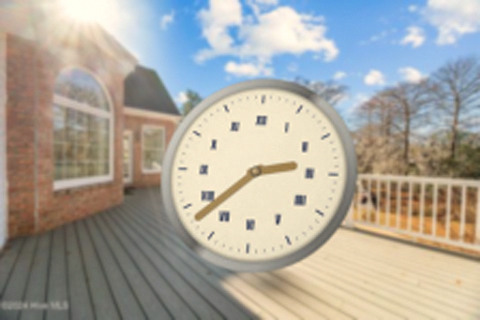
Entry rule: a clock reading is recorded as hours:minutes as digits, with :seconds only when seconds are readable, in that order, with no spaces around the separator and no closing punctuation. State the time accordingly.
2:38
